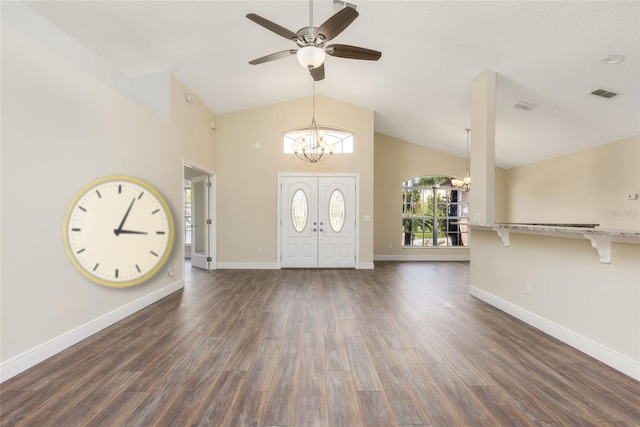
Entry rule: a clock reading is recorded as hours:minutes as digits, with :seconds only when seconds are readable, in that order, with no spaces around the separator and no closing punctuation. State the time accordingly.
3:04
